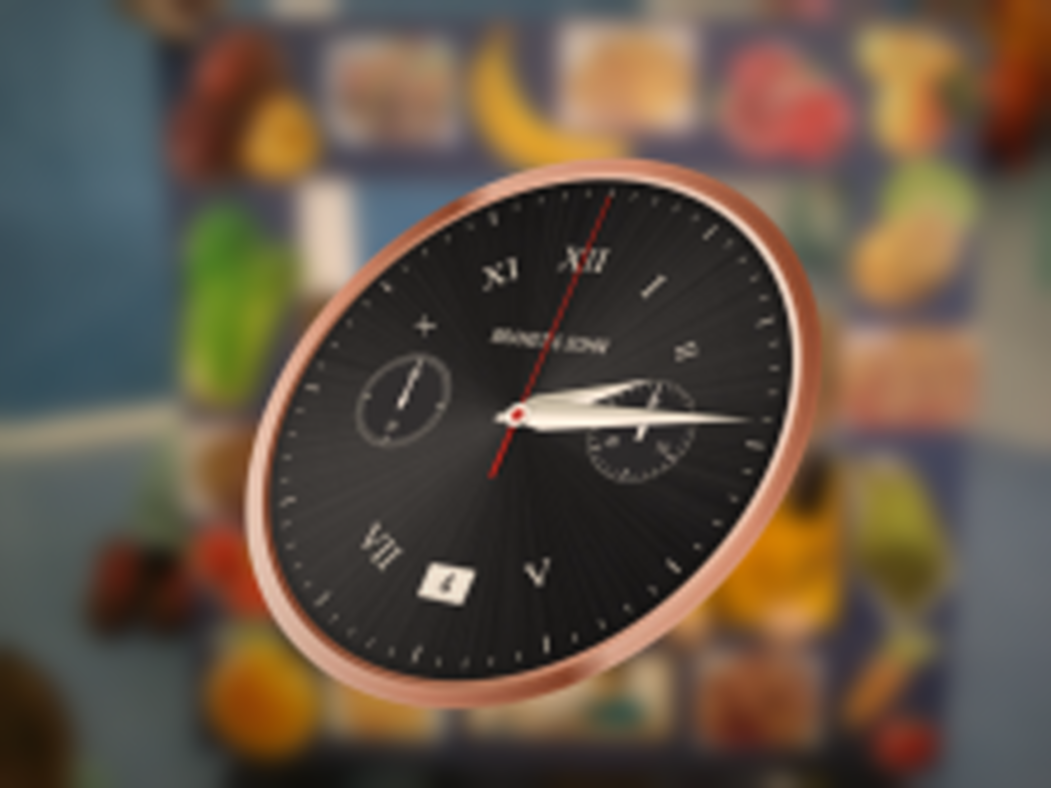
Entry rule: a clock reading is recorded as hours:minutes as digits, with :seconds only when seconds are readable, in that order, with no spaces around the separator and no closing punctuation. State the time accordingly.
2:14
